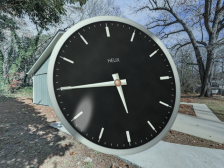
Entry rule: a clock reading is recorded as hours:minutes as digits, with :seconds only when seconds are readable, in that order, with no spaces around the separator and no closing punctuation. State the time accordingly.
5:45
